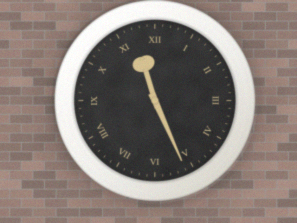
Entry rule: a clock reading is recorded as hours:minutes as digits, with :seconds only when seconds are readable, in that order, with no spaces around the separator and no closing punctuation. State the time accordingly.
11:26
